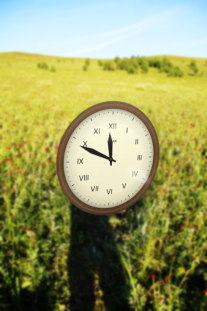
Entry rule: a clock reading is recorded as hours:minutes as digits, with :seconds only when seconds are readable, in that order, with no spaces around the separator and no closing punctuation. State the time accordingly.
11:49
